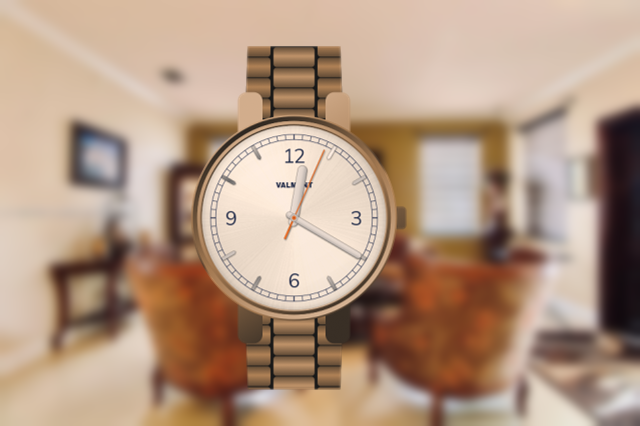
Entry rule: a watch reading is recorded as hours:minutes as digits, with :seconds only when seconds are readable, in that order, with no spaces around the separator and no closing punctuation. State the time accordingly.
12:20:04
